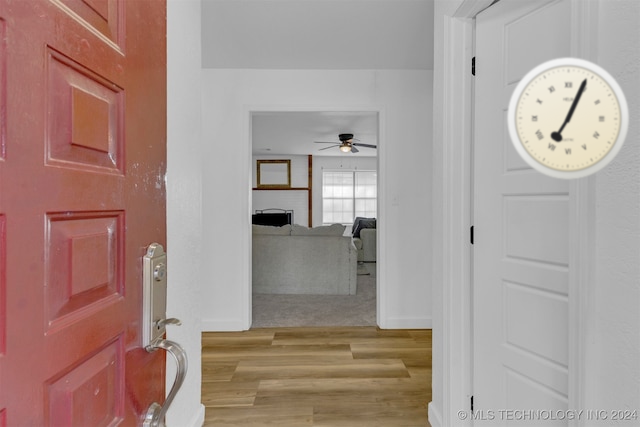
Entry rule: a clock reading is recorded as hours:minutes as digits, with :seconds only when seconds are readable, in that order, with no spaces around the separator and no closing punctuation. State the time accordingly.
7:04
